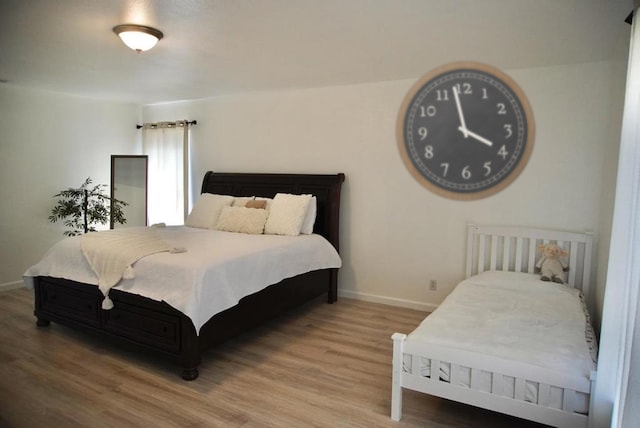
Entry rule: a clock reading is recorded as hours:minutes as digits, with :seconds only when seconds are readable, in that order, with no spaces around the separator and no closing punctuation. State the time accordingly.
3:58
